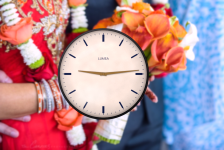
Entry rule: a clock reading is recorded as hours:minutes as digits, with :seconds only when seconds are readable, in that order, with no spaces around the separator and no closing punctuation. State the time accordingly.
9:14
